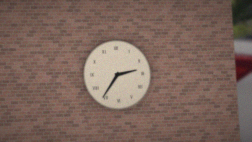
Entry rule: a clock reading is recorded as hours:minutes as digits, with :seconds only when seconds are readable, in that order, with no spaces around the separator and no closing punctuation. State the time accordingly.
2:36
